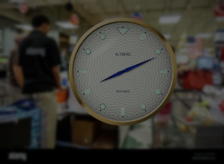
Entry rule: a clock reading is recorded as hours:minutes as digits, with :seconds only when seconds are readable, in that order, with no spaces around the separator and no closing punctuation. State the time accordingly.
8:11
